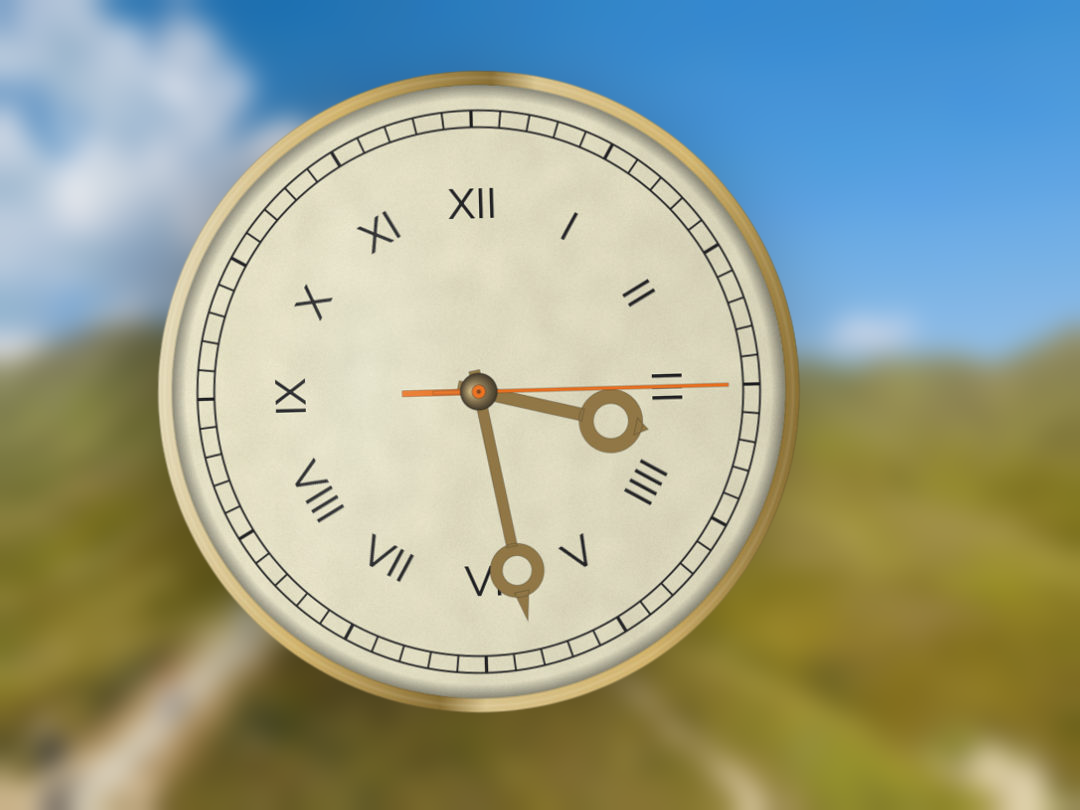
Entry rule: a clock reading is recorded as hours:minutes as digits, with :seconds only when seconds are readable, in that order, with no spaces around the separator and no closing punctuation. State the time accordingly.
3:28:15
